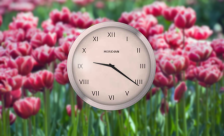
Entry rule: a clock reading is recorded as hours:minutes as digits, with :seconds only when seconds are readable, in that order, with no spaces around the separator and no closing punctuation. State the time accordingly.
9:21
